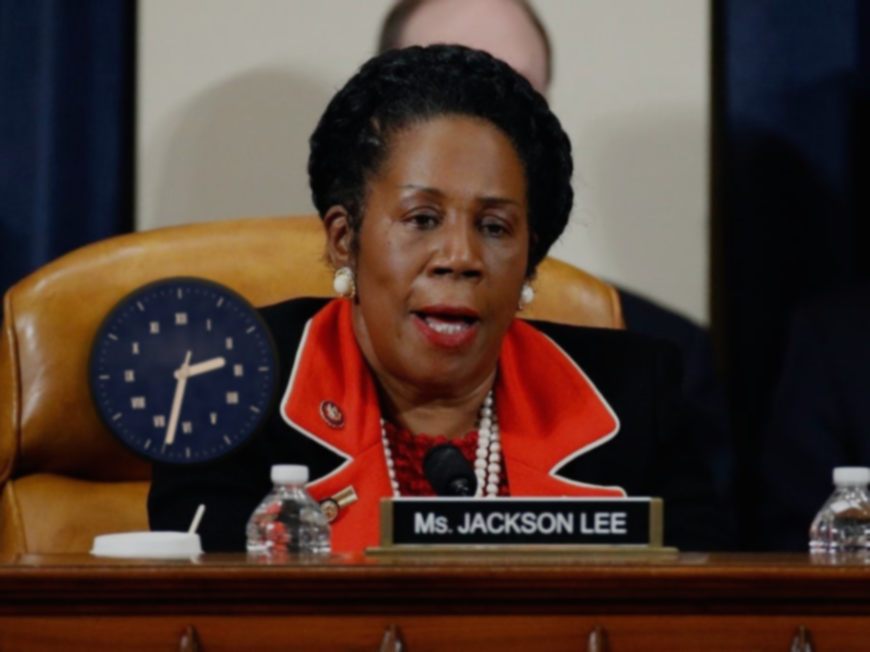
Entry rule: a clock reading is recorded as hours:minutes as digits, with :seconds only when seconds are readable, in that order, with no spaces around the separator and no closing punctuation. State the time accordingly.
2:32:33
